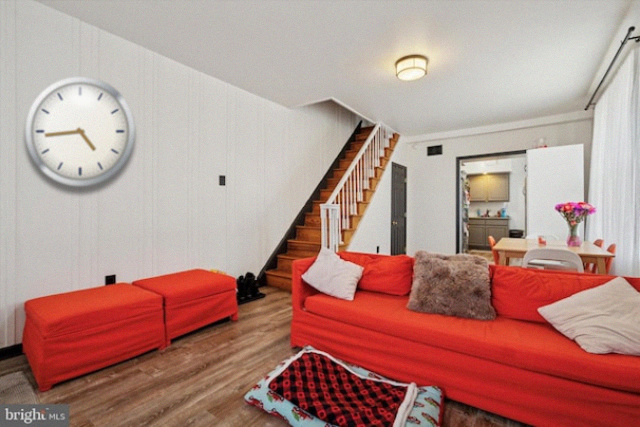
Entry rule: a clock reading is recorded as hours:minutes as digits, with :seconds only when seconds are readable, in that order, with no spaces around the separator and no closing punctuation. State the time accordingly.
4:44
